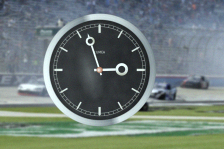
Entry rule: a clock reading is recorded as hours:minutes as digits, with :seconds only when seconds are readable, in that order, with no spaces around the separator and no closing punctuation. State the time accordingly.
2:57
